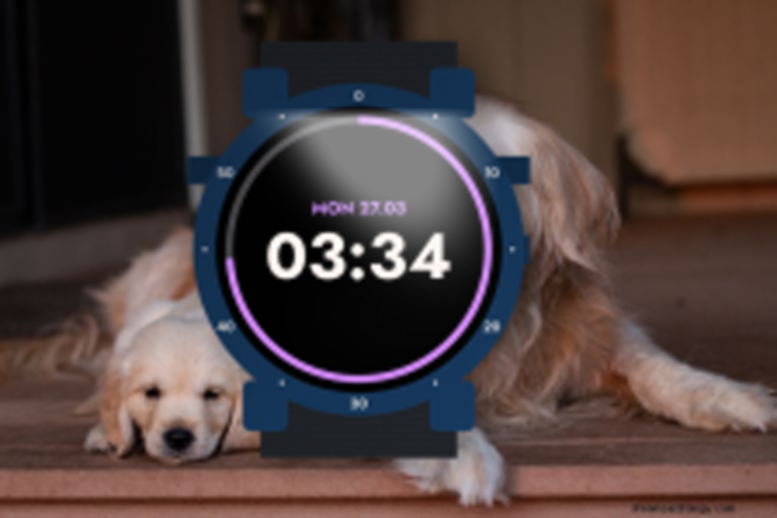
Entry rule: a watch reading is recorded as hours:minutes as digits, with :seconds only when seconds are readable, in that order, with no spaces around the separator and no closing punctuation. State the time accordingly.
3:34
